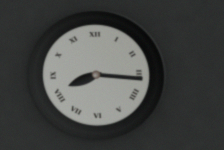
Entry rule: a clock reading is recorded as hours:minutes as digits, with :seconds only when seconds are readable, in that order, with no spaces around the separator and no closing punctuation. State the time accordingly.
8:16
